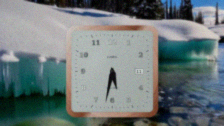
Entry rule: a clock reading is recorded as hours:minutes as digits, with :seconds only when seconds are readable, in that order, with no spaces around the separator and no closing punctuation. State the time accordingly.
5:32
